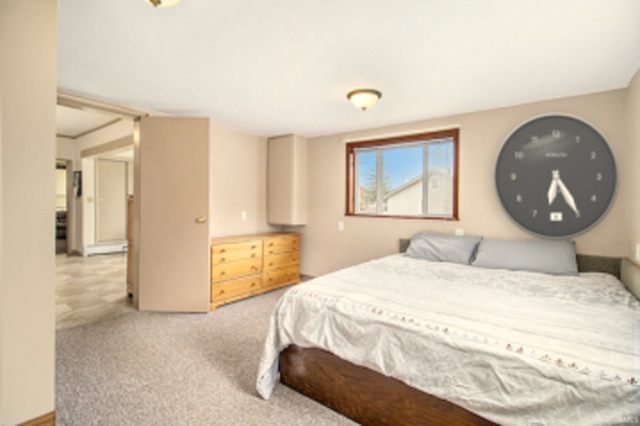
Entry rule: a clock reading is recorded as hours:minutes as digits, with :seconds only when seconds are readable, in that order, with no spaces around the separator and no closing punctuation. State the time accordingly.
6:25
